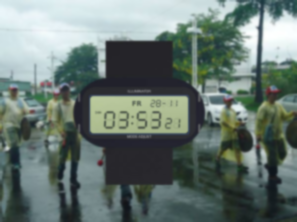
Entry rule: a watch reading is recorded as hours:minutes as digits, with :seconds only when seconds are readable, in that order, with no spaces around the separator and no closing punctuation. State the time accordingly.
3:53:21
